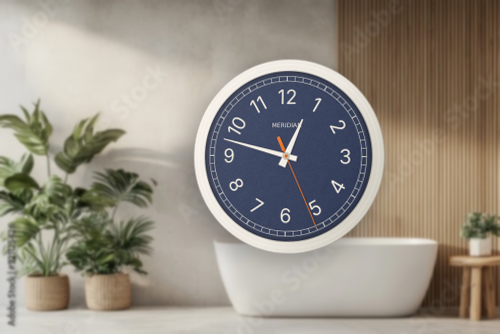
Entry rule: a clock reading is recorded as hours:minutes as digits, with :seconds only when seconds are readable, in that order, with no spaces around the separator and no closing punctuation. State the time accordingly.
12:47:26
